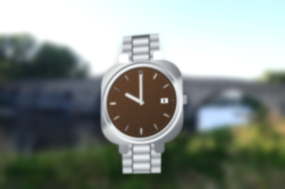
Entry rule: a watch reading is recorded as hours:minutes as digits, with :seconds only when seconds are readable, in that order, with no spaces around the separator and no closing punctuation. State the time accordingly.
10:00
